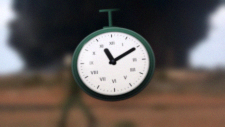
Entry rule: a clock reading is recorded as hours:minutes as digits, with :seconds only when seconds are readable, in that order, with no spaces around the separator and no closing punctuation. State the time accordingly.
11:10
